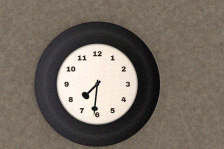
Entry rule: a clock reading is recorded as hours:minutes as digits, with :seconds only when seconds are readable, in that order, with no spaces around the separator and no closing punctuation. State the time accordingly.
7:31
